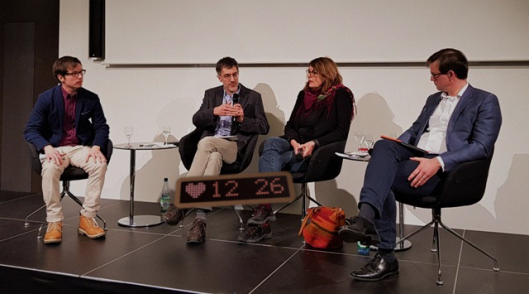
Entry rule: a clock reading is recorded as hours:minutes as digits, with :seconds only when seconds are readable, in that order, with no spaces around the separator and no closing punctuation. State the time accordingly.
12:26
